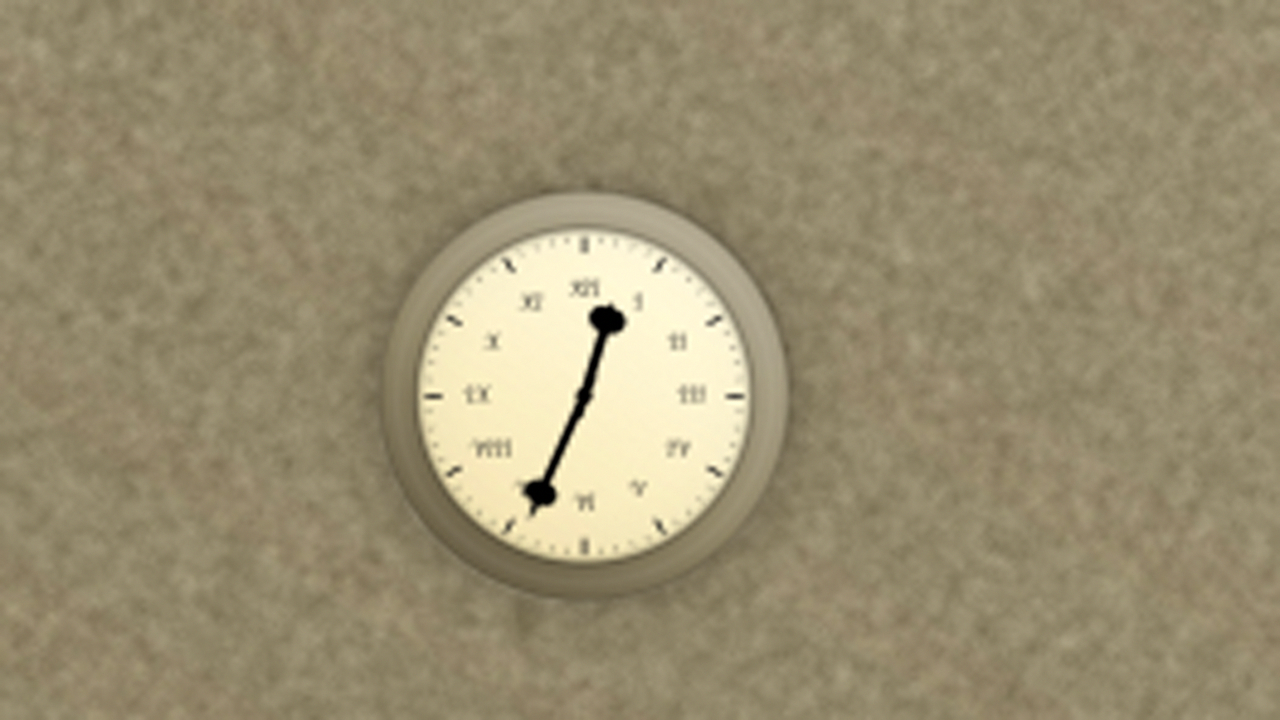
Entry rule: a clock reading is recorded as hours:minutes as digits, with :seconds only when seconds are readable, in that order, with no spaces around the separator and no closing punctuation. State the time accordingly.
12:34
